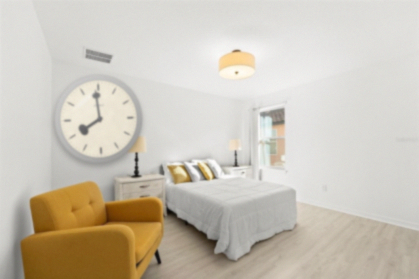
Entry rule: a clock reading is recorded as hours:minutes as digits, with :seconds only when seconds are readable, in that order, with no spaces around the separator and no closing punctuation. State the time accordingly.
7:59
